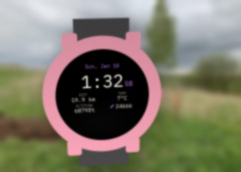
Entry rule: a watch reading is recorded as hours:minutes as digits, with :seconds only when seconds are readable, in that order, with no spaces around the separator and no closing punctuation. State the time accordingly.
1:32
